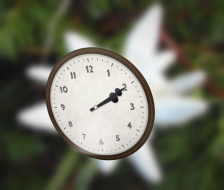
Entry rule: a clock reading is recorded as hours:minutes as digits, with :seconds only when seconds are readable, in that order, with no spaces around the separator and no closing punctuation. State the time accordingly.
2:10
